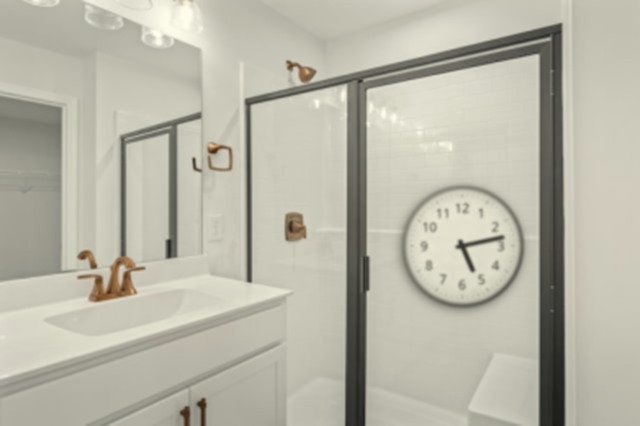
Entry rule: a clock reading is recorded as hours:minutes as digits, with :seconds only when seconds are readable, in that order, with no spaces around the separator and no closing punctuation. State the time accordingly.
5:13
